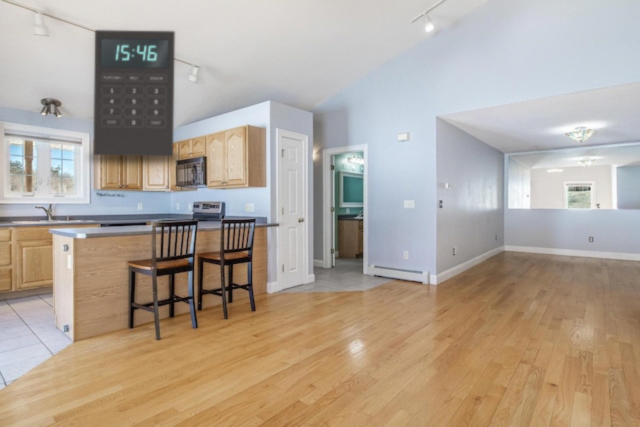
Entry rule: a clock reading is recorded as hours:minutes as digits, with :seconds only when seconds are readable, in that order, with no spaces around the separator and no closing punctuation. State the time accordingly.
15:46
